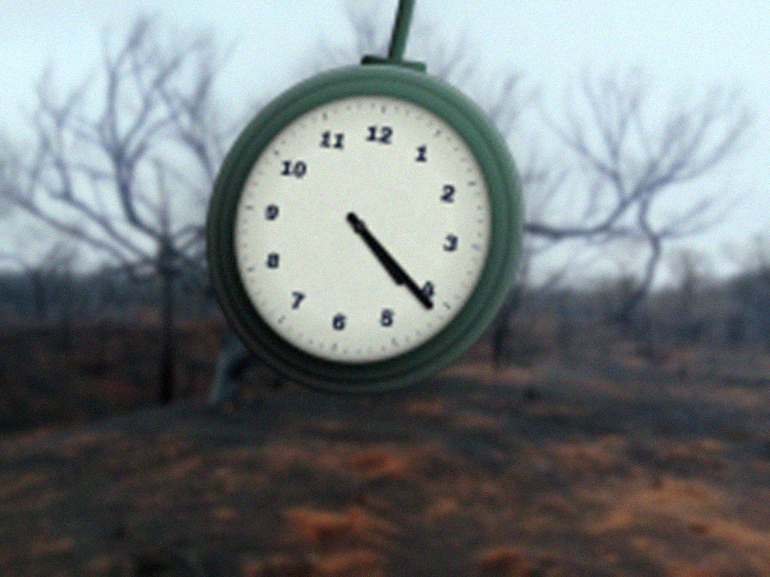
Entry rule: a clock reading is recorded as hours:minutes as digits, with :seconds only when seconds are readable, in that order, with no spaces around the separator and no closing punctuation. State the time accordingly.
4:21
